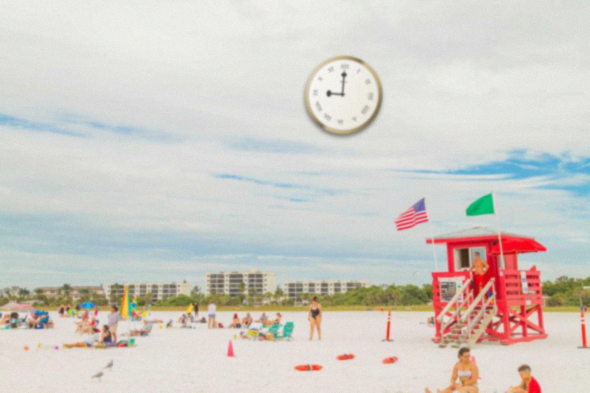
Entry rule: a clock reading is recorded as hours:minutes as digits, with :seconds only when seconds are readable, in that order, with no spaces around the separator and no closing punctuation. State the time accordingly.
9:00
